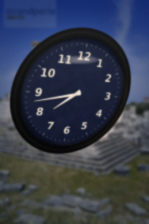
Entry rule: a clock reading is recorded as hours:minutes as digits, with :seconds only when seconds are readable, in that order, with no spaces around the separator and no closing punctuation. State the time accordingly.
7:43
